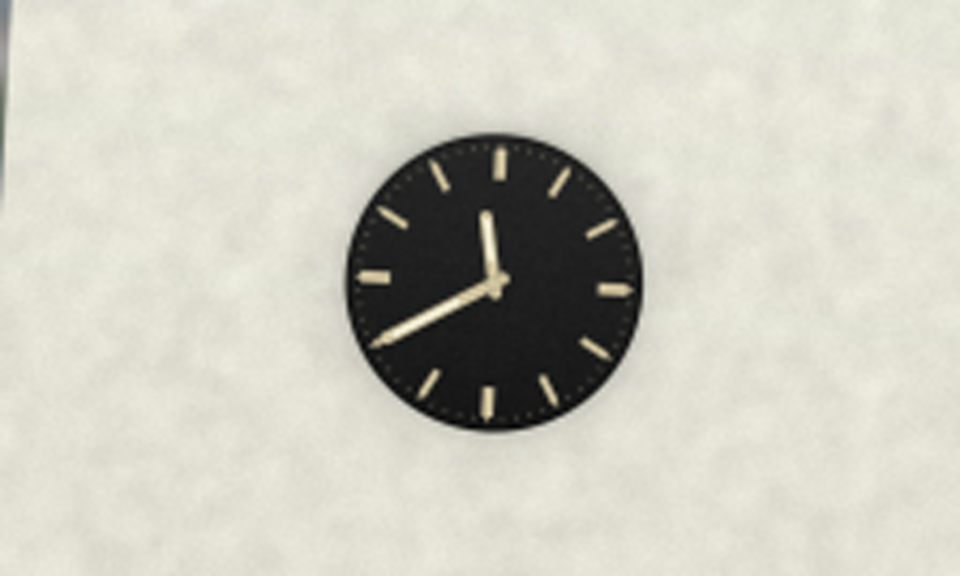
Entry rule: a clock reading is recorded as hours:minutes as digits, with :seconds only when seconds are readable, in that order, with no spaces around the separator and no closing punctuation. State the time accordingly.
11:40
